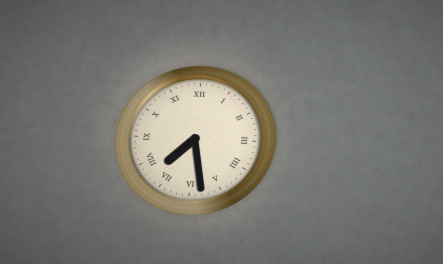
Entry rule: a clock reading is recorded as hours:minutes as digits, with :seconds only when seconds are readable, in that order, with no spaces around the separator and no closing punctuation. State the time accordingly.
7:28
